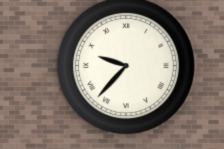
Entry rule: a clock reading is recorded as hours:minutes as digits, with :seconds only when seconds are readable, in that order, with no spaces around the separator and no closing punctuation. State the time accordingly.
9:37
